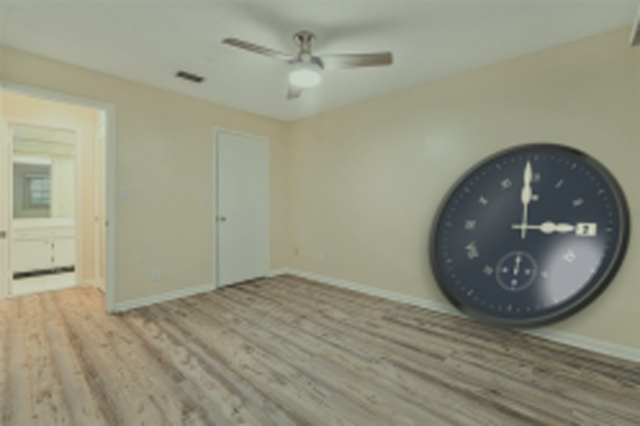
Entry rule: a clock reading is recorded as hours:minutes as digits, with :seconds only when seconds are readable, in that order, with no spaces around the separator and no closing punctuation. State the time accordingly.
2:59
